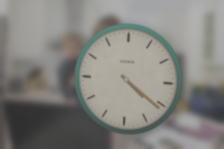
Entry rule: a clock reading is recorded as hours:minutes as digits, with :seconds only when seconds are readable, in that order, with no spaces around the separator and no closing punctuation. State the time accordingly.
4:21
